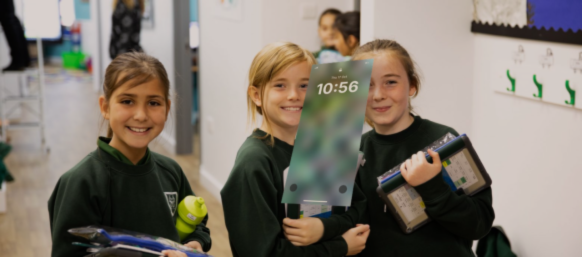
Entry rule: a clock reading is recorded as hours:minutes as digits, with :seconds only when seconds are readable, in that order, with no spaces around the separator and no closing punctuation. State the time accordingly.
10:56
